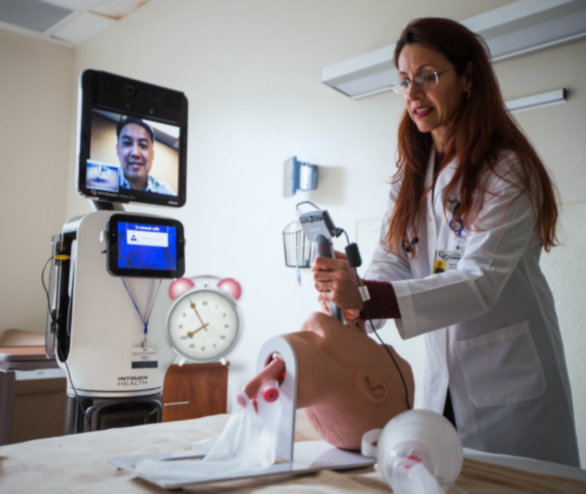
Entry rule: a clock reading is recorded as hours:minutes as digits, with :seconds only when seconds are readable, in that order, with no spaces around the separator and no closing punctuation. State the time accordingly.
7:55
